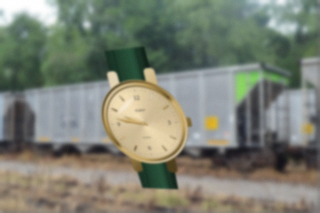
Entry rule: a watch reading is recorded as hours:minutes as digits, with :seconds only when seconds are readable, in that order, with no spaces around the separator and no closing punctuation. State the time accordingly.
9:47
